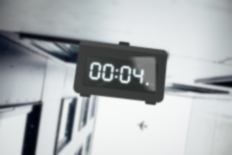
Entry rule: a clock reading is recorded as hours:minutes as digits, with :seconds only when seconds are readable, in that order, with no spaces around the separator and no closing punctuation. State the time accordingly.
0:04
